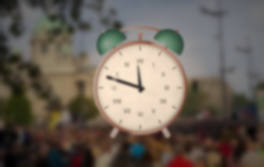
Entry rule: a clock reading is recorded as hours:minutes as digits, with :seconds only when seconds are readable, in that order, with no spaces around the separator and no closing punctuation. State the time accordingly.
11:48
